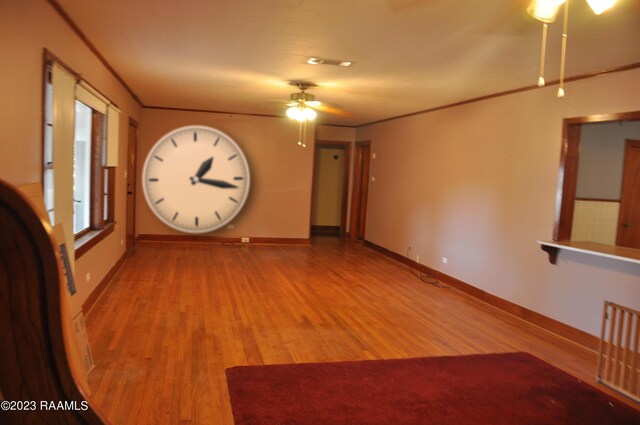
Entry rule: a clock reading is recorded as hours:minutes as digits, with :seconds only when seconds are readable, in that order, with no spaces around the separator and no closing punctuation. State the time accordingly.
1:17
